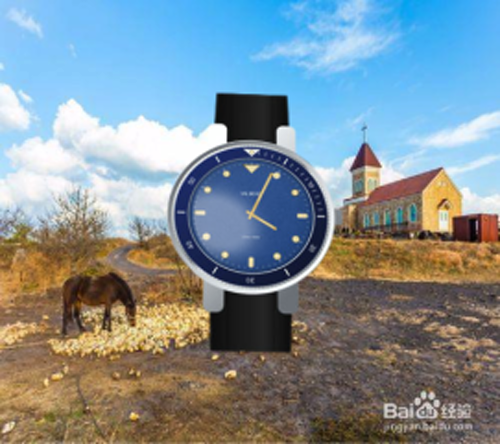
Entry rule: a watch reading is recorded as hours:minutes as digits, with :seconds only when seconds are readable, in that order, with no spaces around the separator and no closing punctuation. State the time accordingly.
4:04
